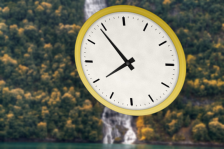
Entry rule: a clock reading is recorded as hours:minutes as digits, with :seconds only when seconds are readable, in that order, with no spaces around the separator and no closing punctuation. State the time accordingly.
7:54
